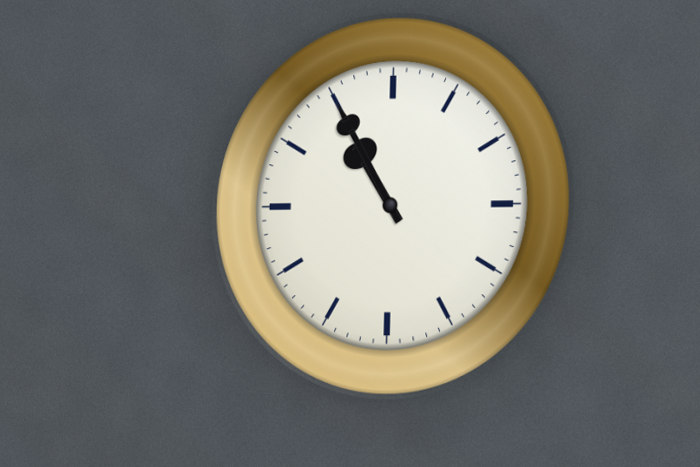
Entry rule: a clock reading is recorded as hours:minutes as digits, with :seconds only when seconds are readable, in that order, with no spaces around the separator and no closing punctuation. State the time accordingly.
10:55
